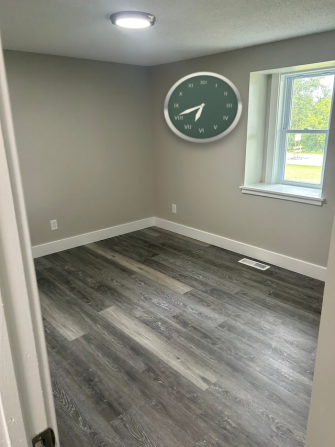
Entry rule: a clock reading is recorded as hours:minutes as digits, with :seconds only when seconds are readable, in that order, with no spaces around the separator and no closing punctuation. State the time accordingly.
6:41
